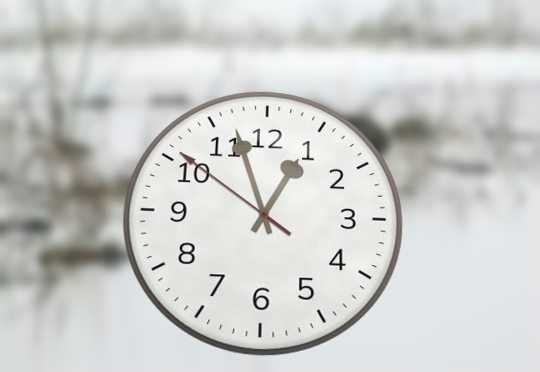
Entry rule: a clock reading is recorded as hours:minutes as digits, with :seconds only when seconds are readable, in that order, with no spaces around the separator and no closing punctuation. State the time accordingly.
12:56:51
